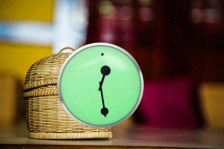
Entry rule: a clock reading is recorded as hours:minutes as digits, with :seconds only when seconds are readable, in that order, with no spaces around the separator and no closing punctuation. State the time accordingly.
12:28
